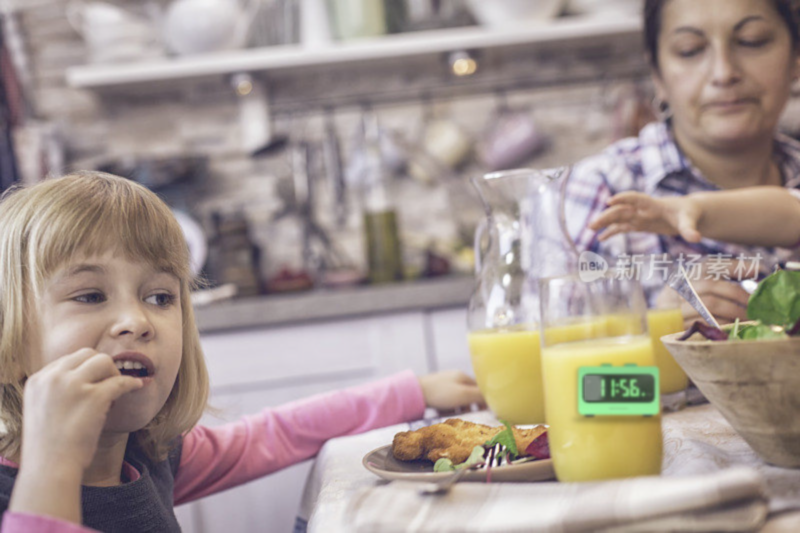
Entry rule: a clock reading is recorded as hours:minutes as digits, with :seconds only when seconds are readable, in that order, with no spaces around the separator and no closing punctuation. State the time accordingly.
11:56
